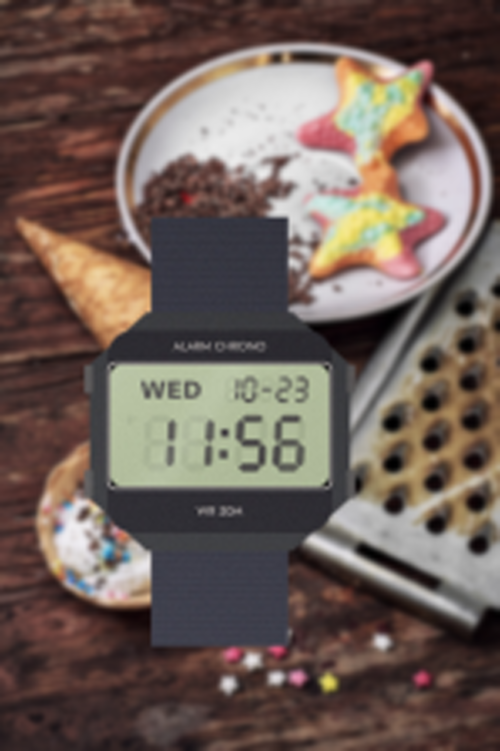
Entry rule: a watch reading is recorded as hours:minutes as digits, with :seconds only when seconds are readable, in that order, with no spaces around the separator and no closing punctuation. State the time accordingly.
11:56
